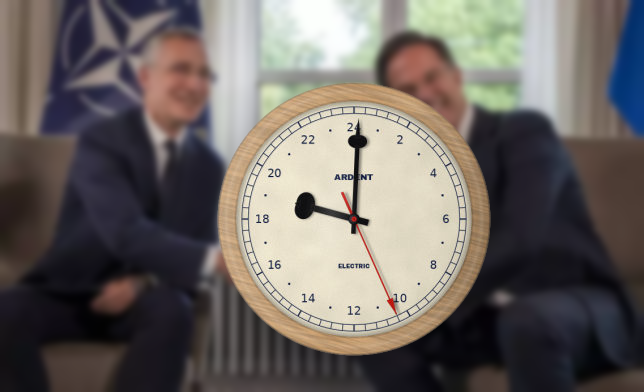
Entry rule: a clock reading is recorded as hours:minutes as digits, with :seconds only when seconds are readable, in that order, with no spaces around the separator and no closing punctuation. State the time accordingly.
19:00:26
